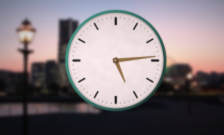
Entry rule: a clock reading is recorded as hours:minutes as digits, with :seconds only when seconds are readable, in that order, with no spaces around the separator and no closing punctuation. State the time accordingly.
5:14
